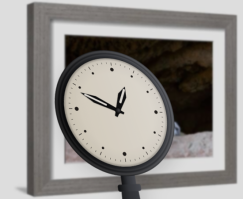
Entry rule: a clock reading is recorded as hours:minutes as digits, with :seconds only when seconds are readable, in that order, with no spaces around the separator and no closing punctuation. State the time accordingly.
12:49
